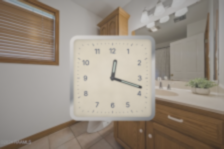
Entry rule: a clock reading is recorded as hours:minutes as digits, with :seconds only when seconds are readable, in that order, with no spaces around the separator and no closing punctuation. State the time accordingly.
12:18
